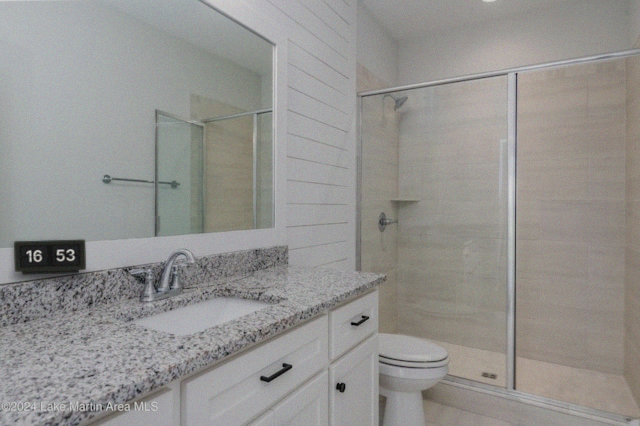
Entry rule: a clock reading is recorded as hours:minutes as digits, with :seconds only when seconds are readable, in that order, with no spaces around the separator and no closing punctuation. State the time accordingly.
16:53
